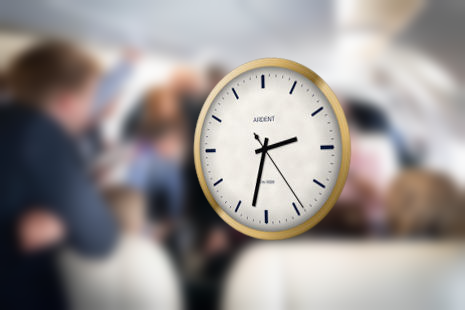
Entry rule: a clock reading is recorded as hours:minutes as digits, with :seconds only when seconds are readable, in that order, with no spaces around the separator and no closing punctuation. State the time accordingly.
2:32:24
